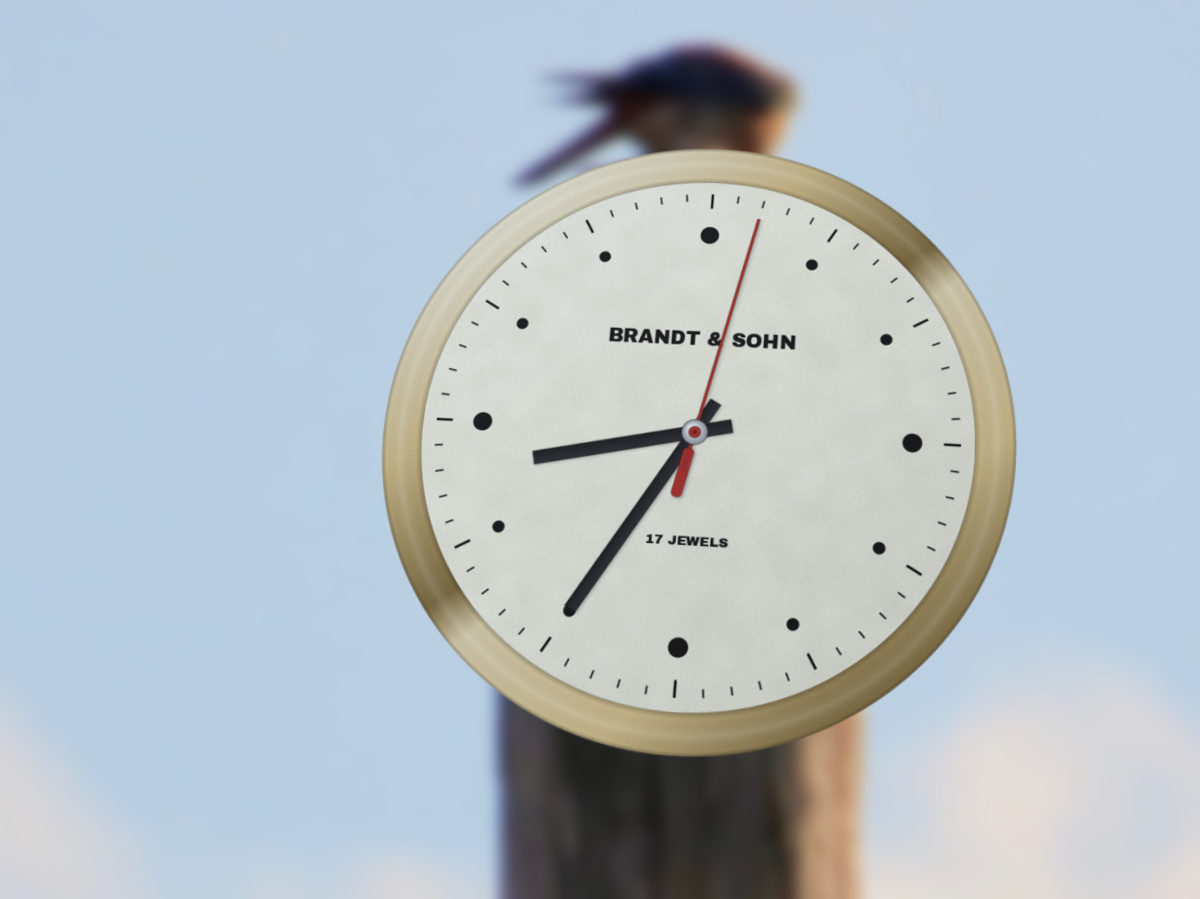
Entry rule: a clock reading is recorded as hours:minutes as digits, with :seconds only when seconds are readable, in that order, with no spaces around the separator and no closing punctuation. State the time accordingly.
8:35:02
